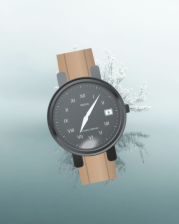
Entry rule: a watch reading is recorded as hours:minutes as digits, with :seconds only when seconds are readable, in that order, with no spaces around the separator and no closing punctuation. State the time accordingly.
7:07
